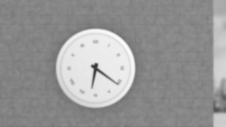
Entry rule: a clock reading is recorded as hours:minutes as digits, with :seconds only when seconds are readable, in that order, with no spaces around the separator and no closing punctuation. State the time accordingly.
6:21
